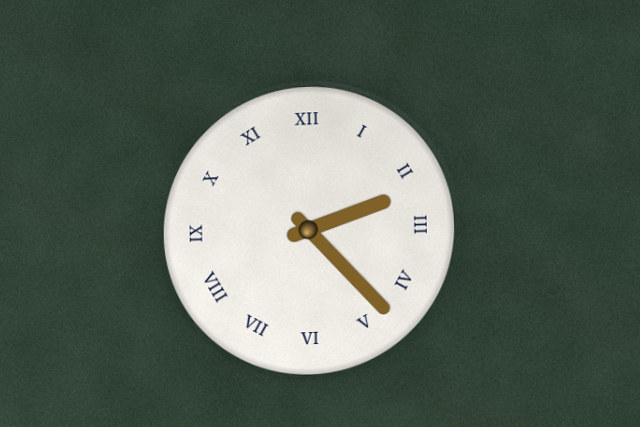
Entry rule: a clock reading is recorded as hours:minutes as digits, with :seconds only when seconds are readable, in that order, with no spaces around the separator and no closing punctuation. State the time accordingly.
2:23
